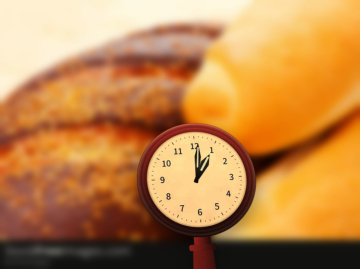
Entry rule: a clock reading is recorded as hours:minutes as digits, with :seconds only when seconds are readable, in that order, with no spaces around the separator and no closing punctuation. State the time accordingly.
1:01
